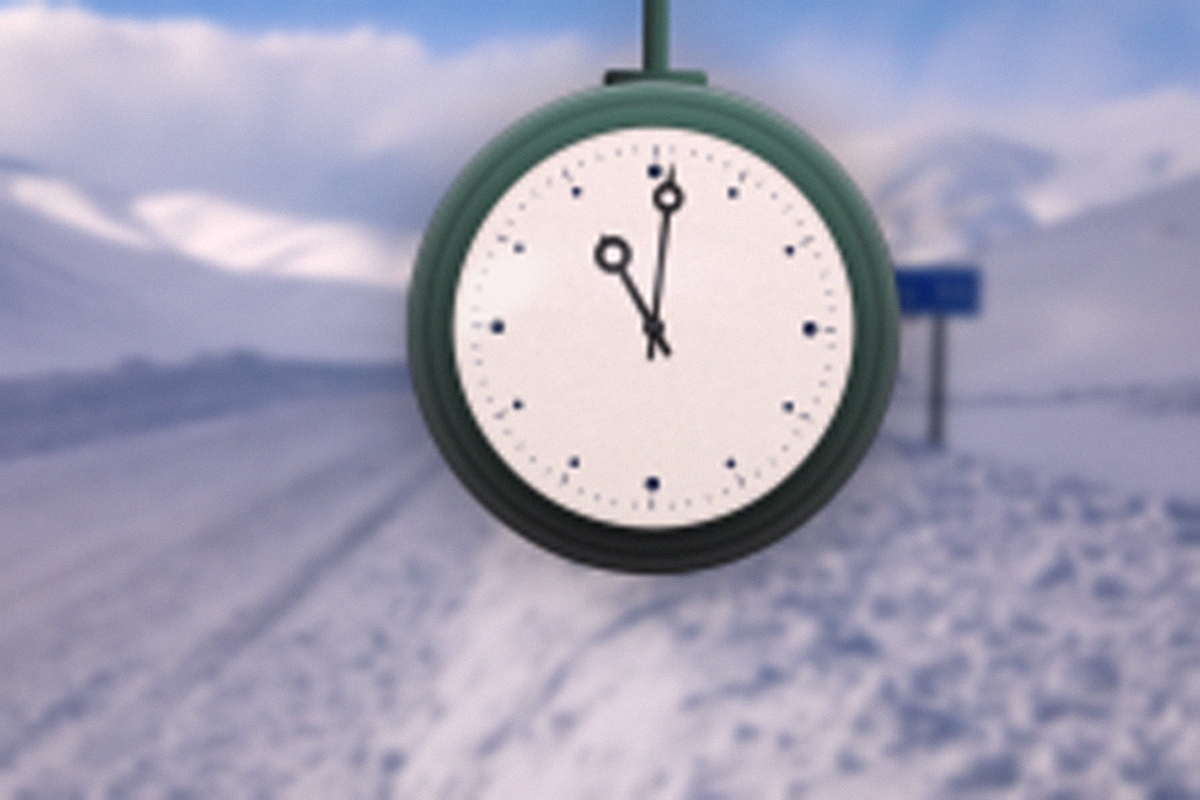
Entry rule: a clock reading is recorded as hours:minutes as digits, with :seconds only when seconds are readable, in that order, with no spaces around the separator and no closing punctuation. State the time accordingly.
11:01
